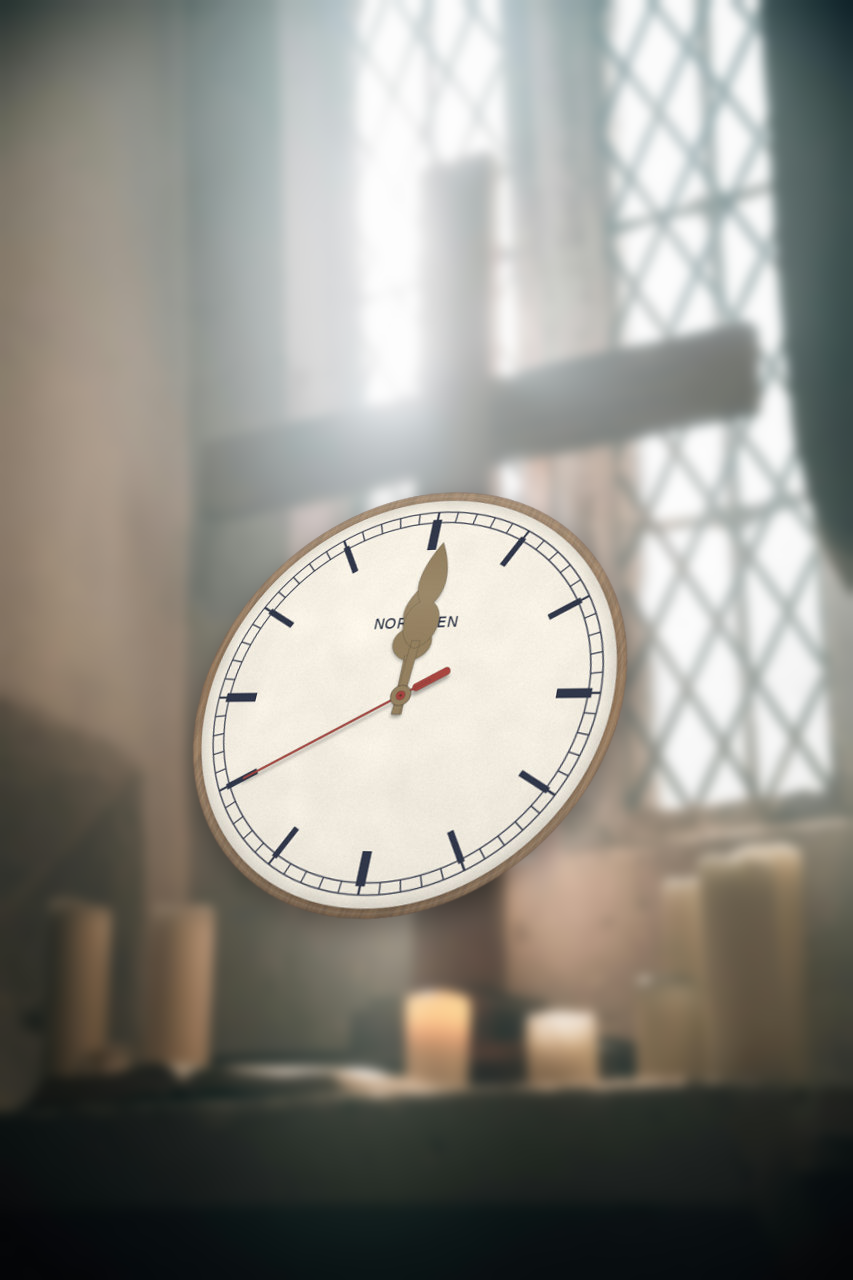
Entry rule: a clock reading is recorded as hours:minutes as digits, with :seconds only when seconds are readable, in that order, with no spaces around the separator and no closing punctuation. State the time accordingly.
12:00:40
